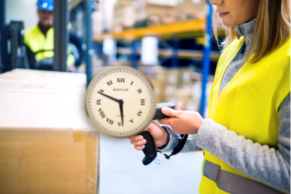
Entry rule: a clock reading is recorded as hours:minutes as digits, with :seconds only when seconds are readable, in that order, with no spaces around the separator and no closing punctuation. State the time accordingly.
5:49
